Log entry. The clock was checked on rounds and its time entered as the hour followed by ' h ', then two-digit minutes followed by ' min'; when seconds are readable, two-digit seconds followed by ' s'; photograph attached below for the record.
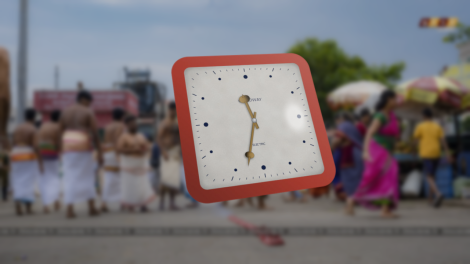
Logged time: 11 h 33 min
